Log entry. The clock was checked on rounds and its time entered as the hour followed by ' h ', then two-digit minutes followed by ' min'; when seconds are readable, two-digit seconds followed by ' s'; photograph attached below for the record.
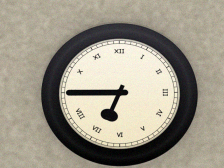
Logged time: 6 h 45 min
